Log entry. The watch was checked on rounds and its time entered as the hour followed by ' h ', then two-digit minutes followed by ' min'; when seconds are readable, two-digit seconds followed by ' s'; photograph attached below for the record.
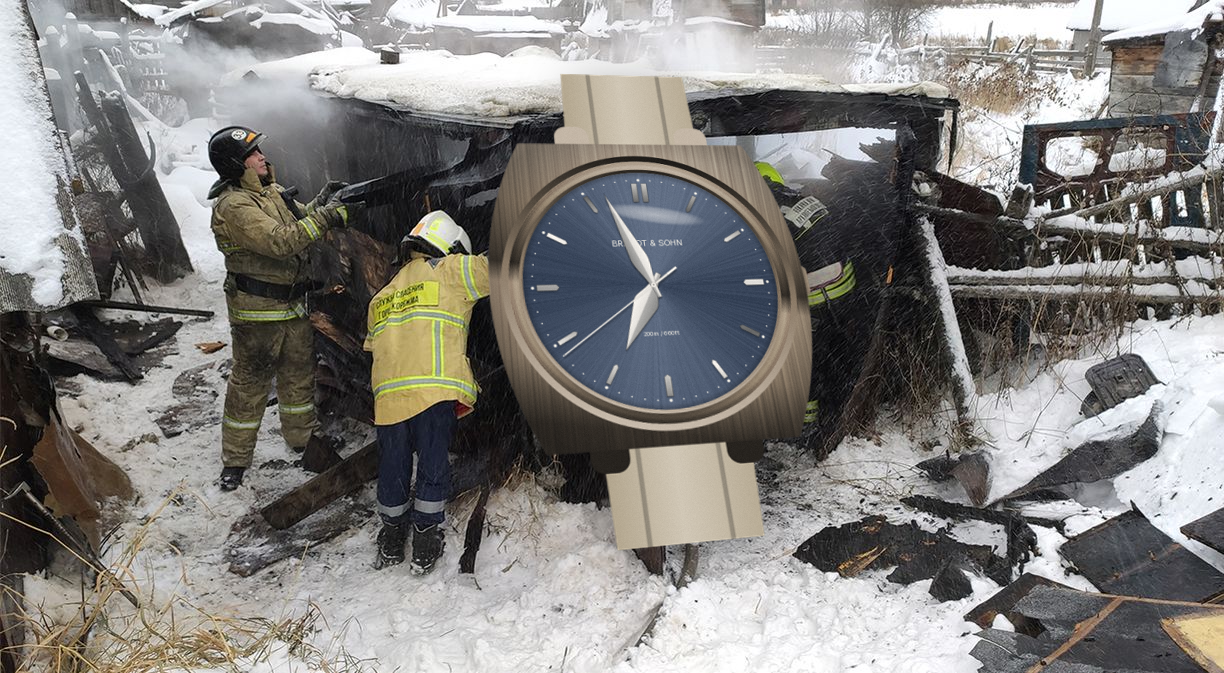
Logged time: 6 h 56 min 39 s
